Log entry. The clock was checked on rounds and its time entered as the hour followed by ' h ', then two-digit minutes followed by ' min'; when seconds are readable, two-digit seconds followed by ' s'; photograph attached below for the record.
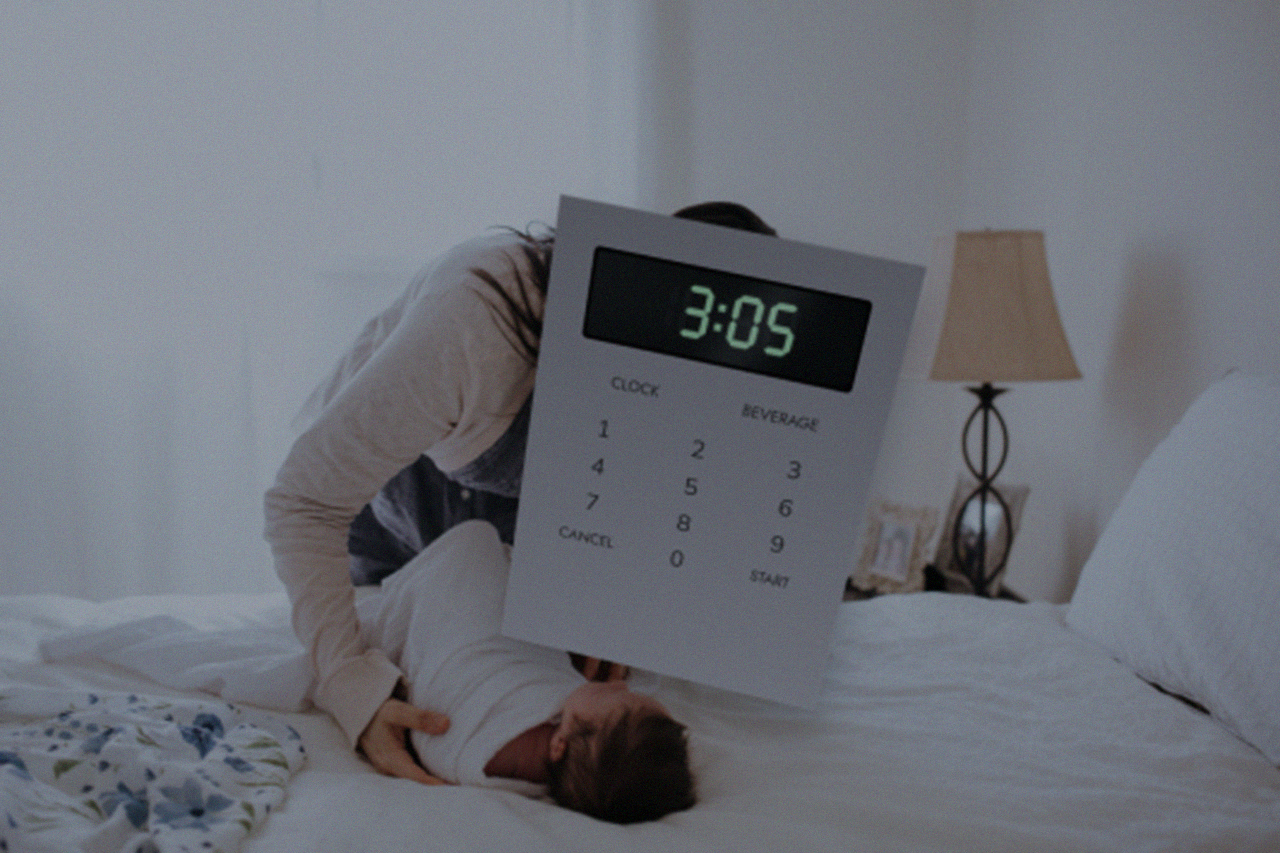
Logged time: 3 h 05 min
